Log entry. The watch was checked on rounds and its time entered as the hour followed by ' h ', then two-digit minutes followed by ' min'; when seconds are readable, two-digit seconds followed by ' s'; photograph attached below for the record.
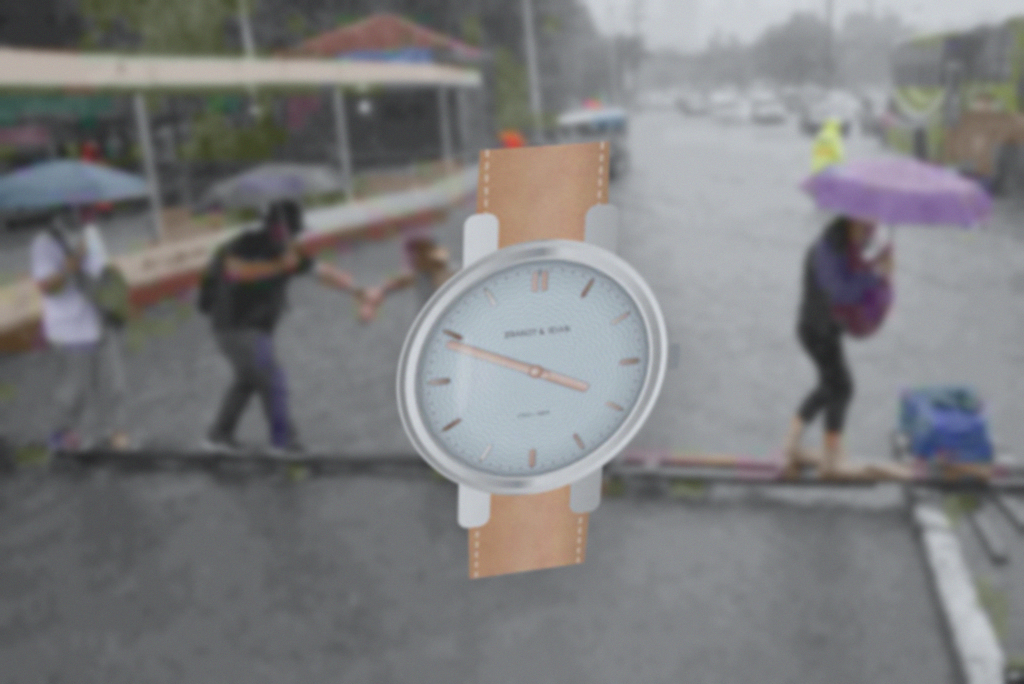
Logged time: 3 h 49 min
